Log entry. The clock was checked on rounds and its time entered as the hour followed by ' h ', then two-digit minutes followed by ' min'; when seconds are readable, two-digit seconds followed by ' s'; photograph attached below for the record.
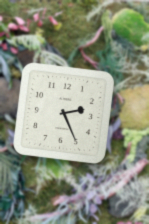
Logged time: 2 h 25 min
